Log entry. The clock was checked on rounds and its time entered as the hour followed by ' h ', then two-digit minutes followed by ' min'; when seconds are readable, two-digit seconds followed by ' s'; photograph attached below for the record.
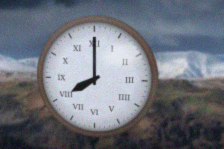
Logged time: 8 h 00 min
